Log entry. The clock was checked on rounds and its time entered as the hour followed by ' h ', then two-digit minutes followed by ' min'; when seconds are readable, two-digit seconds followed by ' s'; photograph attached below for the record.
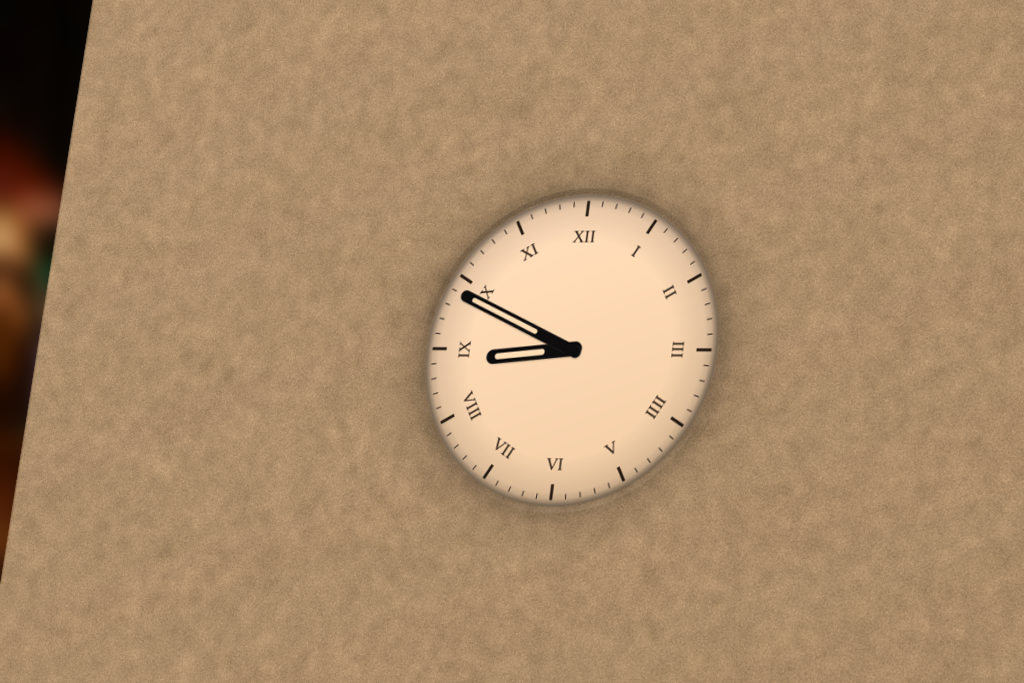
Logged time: 8 h 49 min
